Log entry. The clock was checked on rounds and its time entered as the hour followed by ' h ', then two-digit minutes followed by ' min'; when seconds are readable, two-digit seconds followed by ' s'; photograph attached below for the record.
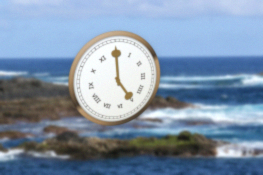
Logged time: 5 h 00 min
